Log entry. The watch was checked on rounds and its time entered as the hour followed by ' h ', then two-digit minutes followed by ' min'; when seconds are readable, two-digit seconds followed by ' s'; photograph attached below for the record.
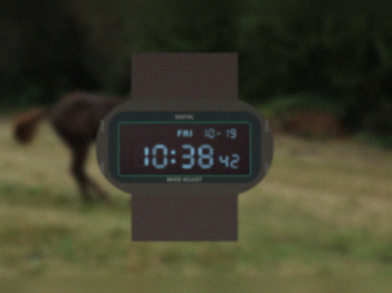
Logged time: 10 h 38 min 42 s
